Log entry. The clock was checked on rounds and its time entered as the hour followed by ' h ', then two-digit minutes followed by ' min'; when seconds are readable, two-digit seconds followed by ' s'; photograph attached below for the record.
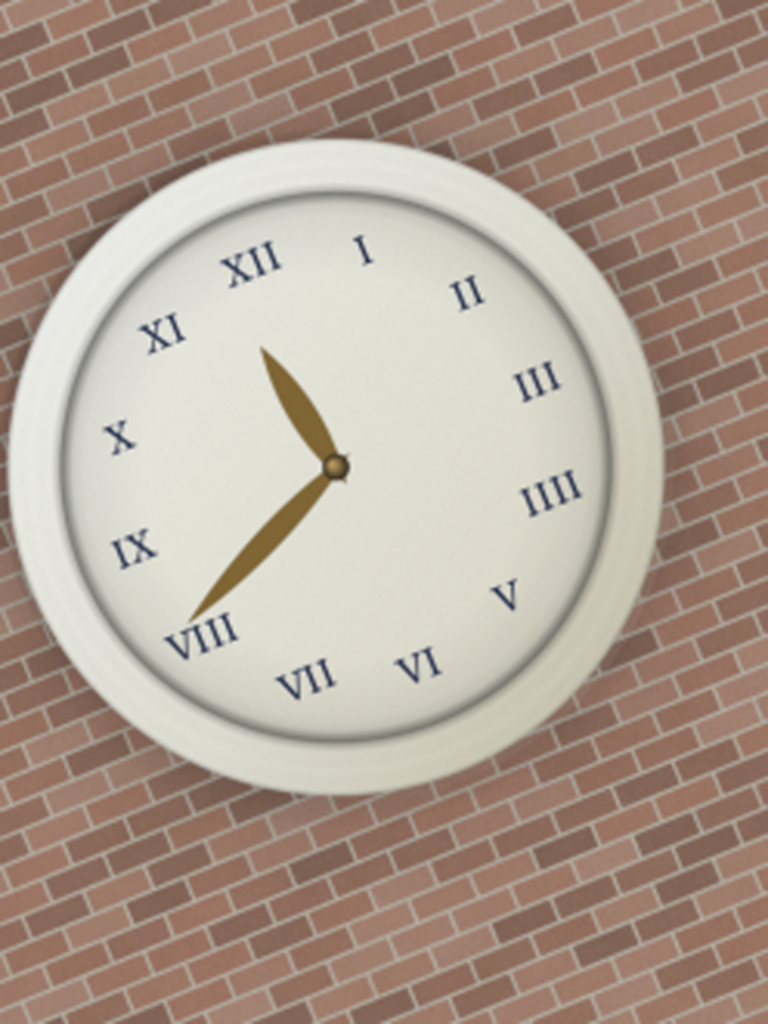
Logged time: 11 h 41 min
